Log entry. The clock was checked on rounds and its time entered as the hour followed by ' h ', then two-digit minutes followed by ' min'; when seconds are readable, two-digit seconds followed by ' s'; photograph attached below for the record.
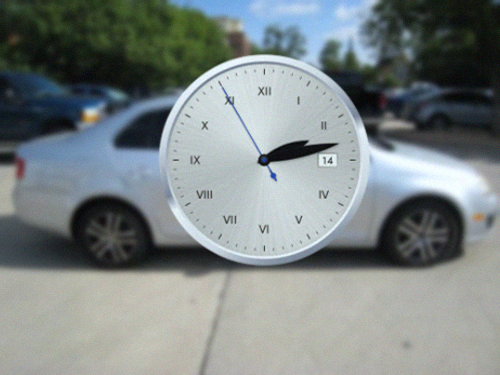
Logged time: 2 h 12 min 55 s
